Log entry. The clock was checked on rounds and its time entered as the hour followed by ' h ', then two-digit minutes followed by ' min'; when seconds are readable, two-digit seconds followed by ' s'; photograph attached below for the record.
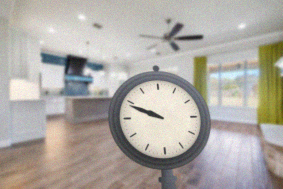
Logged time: 9 h 49 min
